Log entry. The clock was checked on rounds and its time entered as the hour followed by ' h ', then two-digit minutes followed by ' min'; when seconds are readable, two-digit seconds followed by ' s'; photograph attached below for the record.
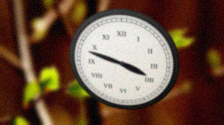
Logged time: 3 h 48 min
